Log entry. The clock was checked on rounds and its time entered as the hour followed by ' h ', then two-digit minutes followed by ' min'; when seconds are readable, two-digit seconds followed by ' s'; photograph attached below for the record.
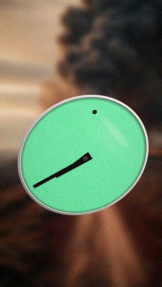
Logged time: 7 h 39 min
